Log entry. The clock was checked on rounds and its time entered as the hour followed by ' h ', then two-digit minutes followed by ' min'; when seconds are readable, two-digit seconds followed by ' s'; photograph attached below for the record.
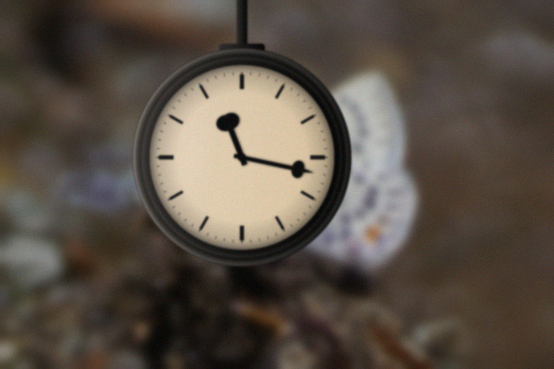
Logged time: 11 h 17 min
